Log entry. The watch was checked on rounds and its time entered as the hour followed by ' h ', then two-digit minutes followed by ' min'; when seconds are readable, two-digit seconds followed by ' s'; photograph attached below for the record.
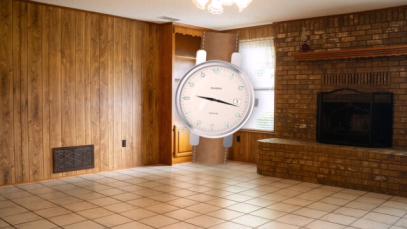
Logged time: 9 h 17 min
